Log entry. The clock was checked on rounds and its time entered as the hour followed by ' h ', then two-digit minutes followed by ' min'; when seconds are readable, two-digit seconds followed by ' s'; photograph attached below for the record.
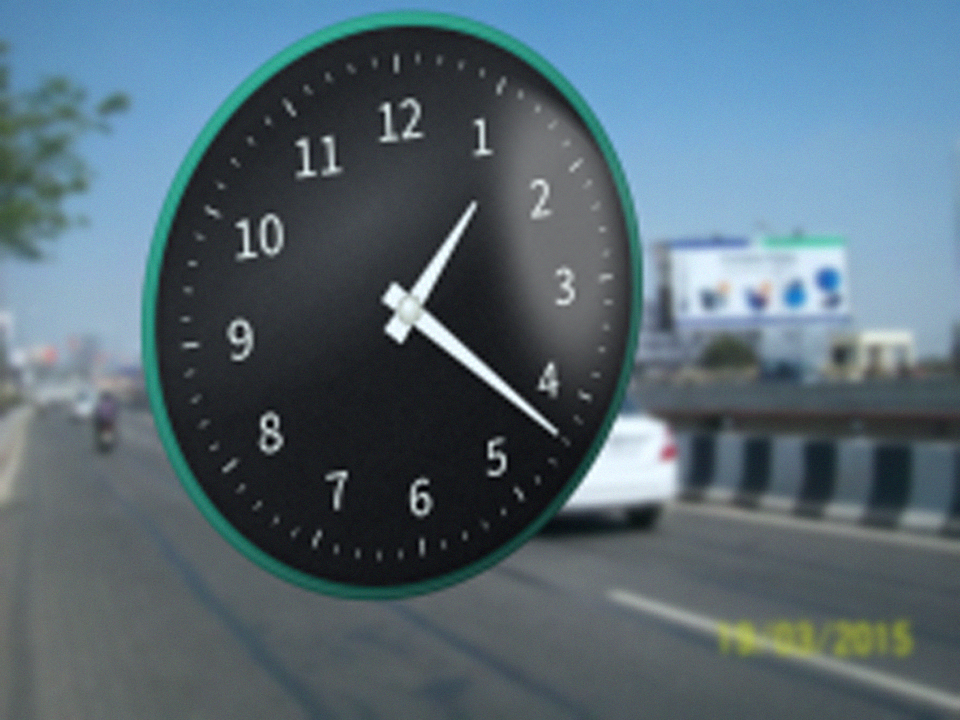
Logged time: 1 h 22 min
